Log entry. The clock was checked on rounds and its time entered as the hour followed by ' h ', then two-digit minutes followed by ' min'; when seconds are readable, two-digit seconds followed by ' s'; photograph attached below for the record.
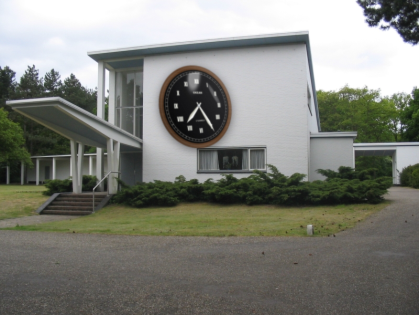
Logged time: 7 h 25 min
